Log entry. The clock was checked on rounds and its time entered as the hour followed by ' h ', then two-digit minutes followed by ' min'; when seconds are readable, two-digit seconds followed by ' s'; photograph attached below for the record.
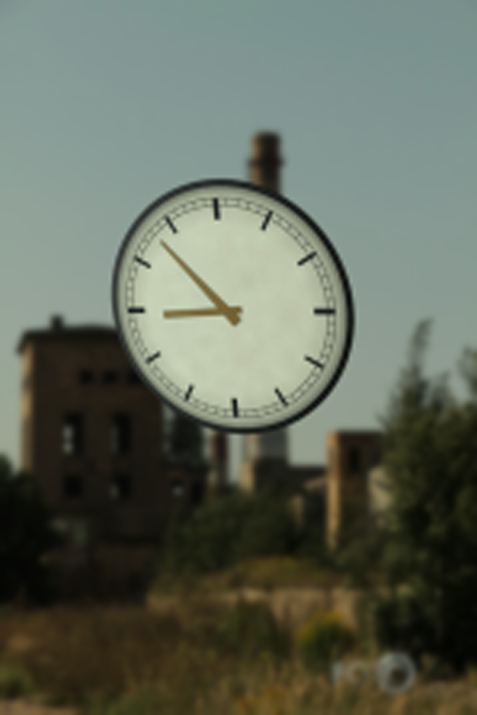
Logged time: 8 h 53 min
